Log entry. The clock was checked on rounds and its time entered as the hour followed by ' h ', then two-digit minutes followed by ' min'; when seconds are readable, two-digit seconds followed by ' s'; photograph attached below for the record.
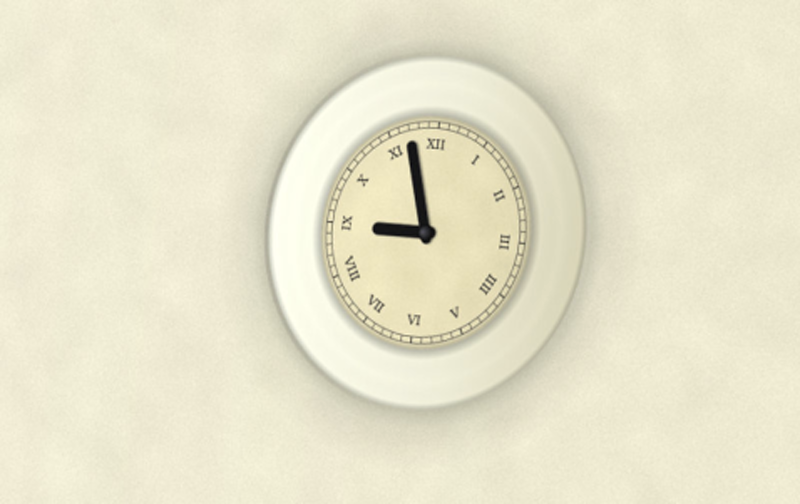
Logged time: 8 h 57 min
